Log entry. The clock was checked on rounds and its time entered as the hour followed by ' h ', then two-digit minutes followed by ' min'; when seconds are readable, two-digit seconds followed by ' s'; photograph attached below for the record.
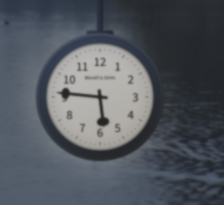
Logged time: 5 h 46 min
